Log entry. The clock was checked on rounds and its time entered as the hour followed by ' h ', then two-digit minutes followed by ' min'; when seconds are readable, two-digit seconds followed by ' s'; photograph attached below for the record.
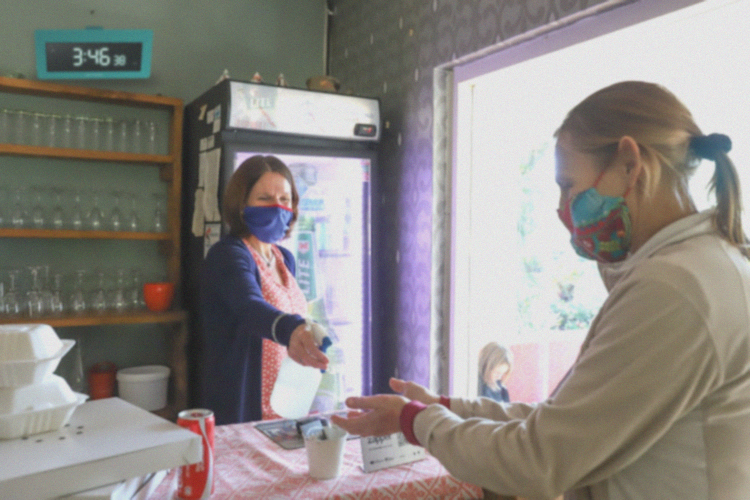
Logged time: 3 h 46 min
